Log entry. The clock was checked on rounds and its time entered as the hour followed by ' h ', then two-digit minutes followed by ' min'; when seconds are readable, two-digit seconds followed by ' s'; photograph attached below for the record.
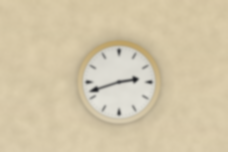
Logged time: 2 h 42 min
